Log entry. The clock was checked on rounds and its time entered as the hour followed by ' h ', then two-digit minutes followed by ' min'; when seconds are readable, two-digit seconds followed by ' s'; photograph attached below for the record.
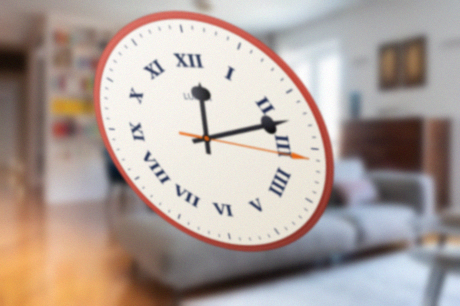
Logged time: 12 h 12 min 16 s
